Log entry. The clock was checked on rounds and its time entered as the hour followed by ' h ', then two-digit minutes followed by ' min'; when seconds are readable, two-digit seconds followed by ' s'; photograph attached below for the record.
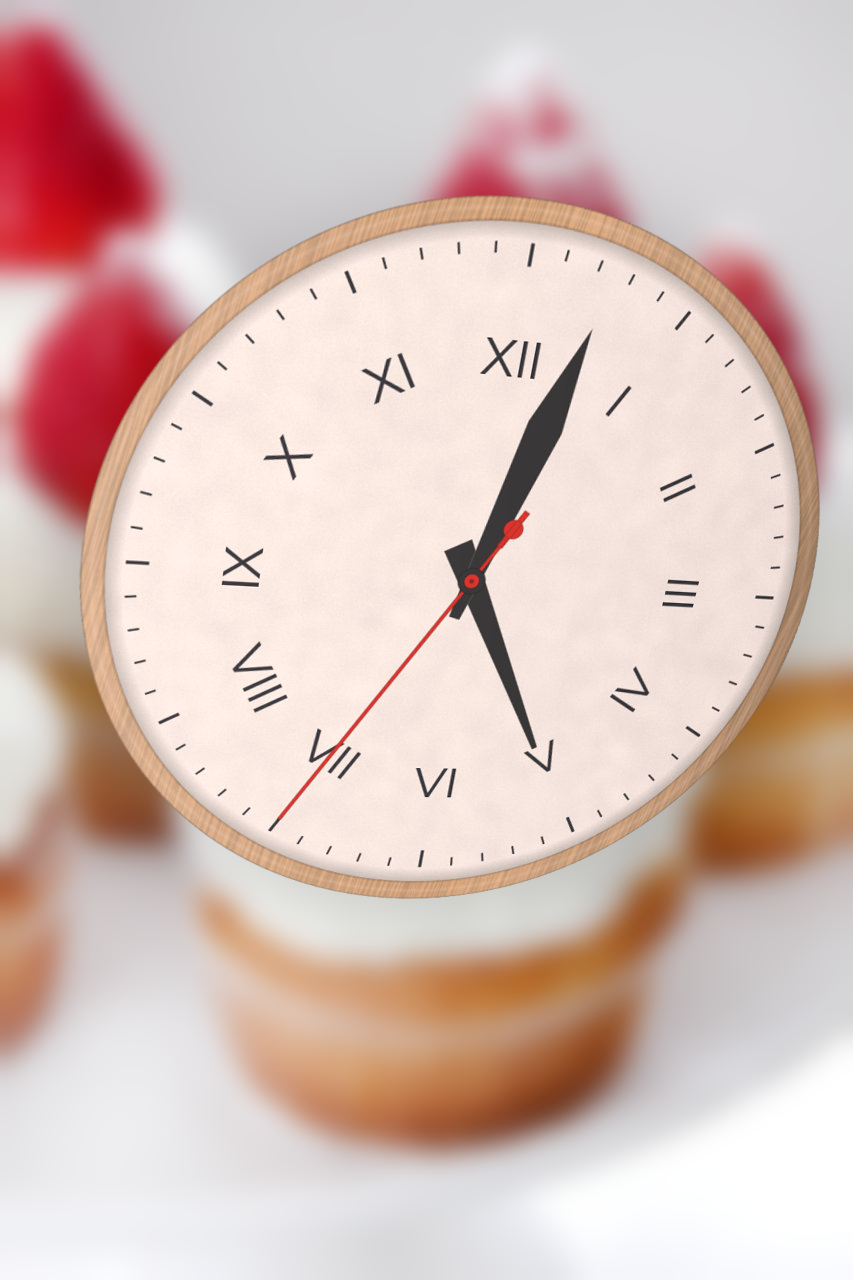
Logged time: 5 h 02 min 35 s
